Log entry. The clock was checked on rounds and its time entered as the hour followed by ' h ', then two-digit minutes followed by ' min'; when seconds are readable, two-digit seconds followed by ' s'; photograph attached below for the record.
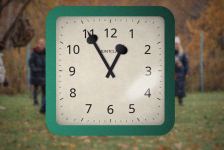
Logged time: 12 h 55 min
